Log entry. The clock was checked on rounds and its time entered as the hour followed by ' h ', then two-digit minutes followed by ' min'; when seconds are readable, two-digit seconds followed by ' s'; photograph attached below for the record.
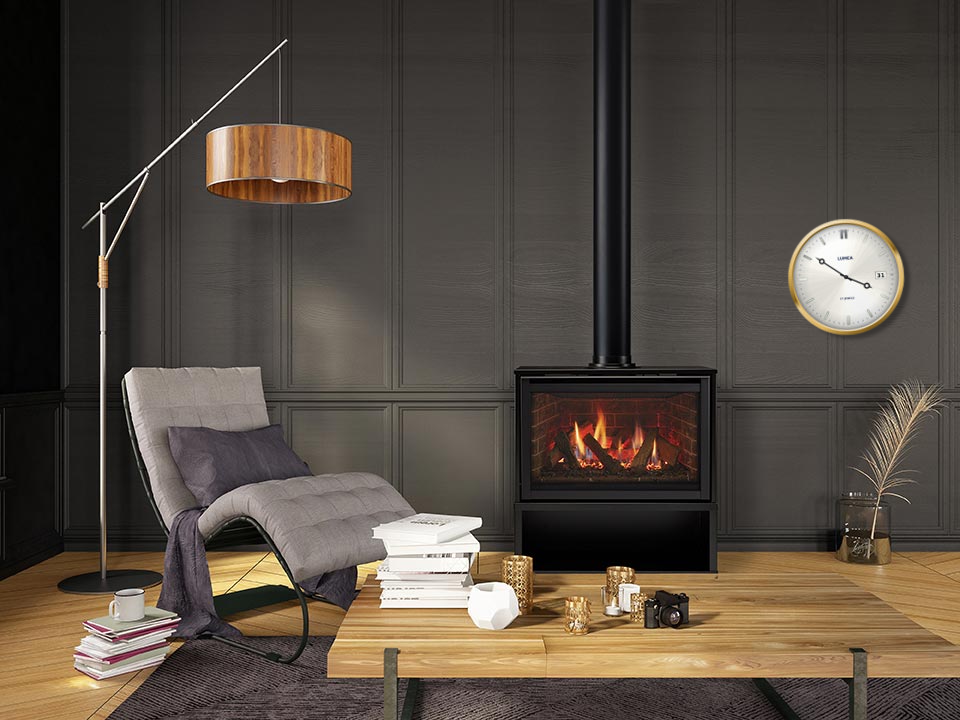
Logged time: 3 h 51 min
